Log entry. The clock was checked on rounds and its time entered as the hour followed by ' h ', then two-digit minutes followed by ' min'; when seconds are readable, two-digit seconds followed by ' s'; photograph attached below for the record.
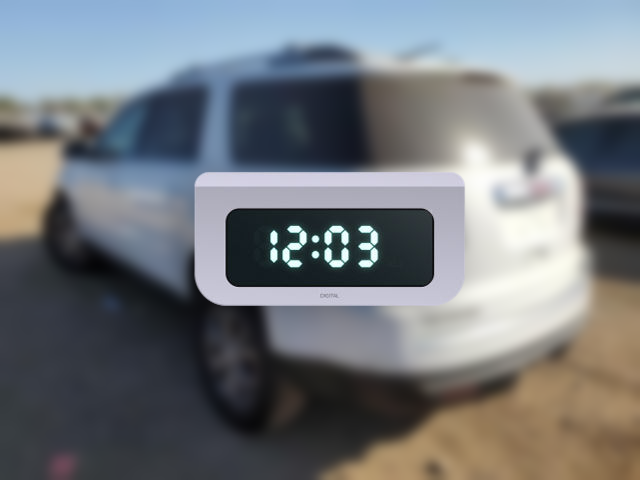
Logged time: 12 h 03 min
